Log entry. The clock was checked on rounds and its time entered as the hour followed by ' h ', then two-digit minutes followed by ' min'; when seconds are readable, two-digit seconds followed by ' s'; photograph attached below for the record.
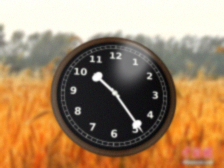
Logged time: 10 h 24 min
